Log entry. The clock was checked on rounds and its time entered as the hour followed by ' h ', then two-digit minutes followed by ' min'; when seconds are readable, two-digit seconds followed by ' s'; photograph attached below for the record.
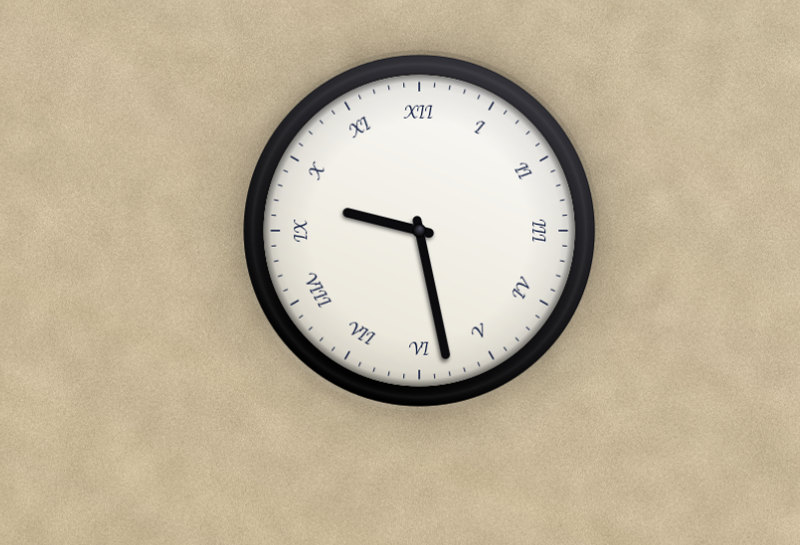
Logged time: 9 h 28 min
